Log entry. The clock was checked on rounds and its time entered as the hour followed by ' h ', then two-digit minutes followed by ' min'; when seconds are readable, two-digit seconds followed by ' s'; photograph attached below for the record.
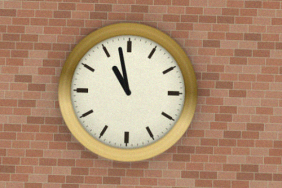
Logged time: 10 h 58 min
